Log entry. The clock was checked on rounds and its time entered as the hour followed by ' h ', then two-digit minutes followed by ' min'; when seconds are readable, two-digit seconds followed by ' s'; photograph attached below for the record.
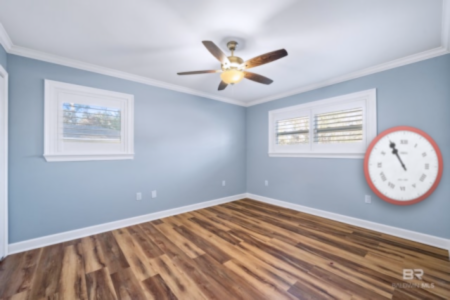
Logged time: 10 h 55 min
